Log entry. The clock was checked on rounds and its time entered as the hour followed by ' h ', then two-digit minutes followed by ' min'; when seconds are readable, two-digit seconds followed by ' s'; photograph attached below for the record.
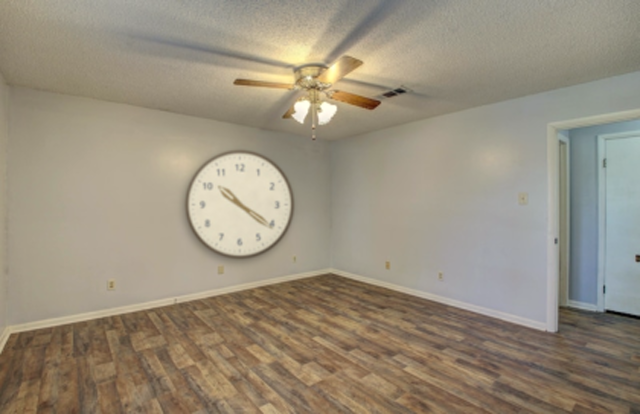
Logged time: 10 h 21 min
